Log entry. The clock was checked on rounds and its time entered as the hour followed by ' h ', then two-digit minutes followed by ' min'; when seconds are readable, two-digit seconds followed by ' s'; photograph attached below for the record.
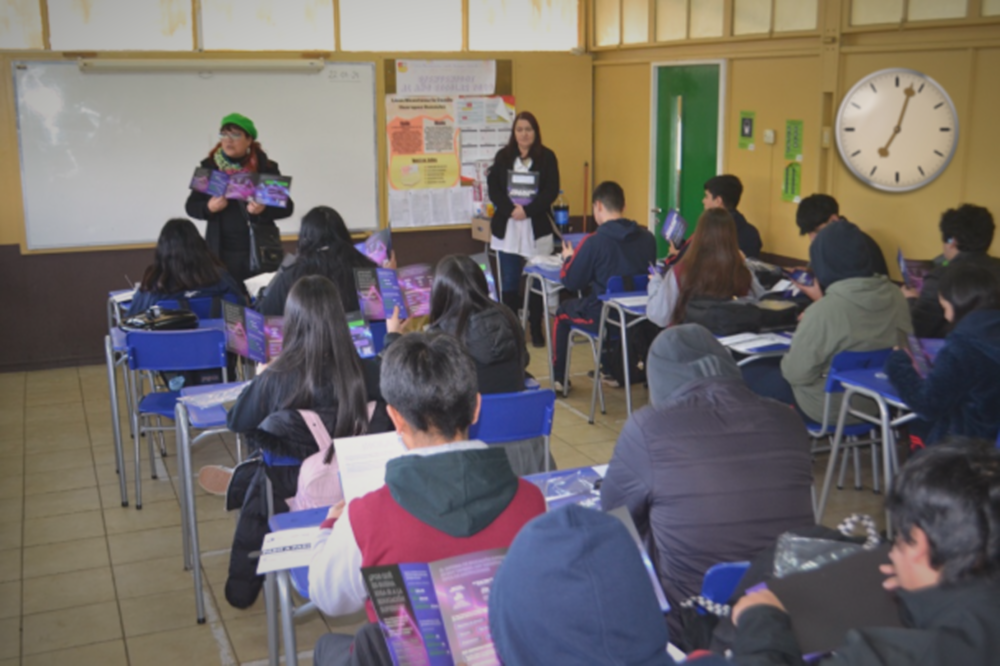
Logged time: 7 h 03 min
